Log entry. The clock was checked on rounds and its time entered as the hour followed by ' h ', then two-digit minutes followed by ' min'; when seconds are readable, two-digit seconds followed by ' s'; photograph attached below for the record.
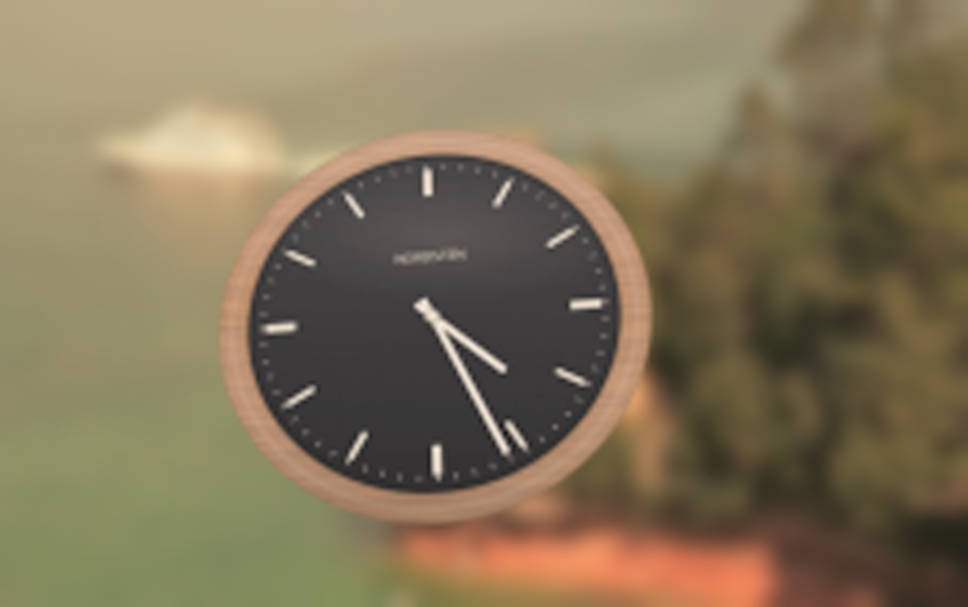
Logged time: 4 h 26 min
